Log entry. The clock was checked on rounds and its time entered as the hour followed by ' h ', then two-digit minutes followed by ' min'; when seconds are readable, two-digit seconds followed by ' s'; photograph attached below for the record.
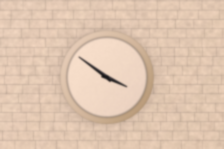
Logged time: 3 h 51 min
